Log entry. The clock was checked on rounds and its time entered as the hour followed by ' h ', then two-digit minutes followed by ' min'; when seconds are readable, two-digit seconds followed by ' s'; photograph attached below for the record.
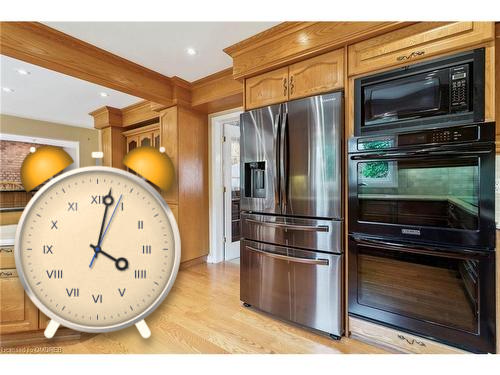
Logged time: 4 h 02 min 04 s
